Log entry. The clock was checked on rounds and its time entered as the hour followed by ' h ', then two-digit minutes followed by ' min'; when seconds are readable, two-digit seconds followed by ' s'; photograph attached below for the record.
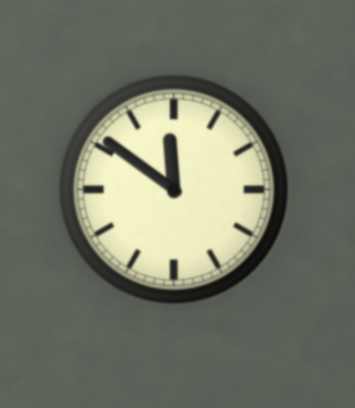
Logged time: 11 h 51 min
